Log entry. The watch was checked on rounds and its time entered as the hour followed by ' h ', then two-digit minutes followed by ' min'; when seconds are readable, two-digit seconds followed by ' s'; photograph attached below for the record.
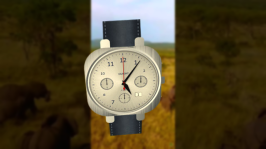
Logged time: 5 h 06 min
